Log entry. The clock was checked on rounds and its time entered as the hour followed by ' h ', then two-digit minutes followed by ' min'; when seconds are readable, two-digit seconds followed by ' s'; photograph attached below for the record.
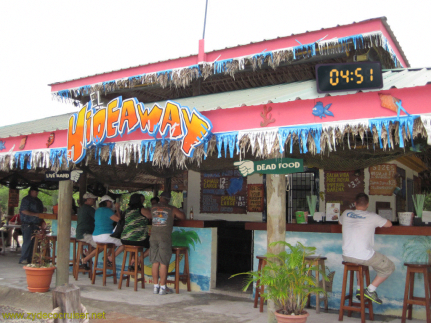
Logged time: 4 h 51 min
